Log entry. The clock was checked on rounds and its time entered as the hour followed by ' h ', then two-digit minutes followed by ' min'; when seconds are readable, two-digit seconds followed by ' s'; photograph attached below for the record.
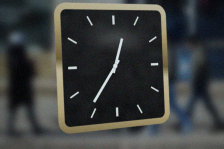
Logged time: 12 h 36 min
